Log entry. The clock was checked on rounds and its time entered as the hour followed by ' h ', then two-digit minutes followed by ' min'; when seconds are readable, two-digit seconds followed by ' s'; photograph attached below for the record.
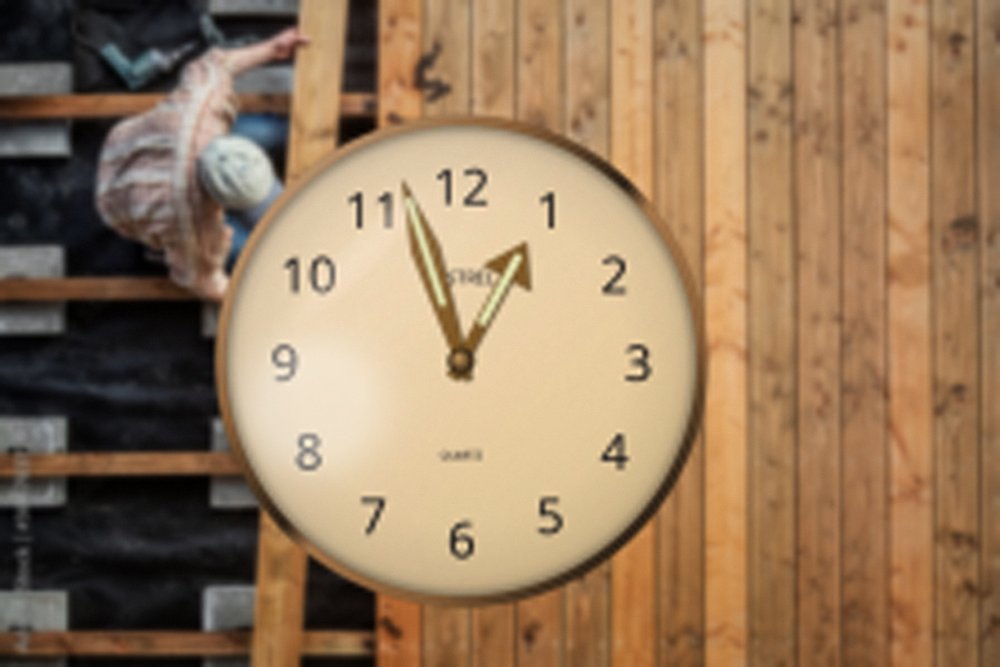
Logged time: 12 h 57 min
